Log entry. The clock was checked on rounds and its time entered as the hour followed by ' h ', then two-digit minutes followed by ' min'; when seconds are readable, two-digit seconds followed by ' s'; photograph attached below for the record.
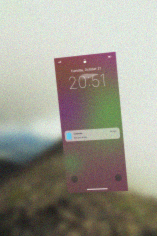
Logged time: 20 h 51 min
